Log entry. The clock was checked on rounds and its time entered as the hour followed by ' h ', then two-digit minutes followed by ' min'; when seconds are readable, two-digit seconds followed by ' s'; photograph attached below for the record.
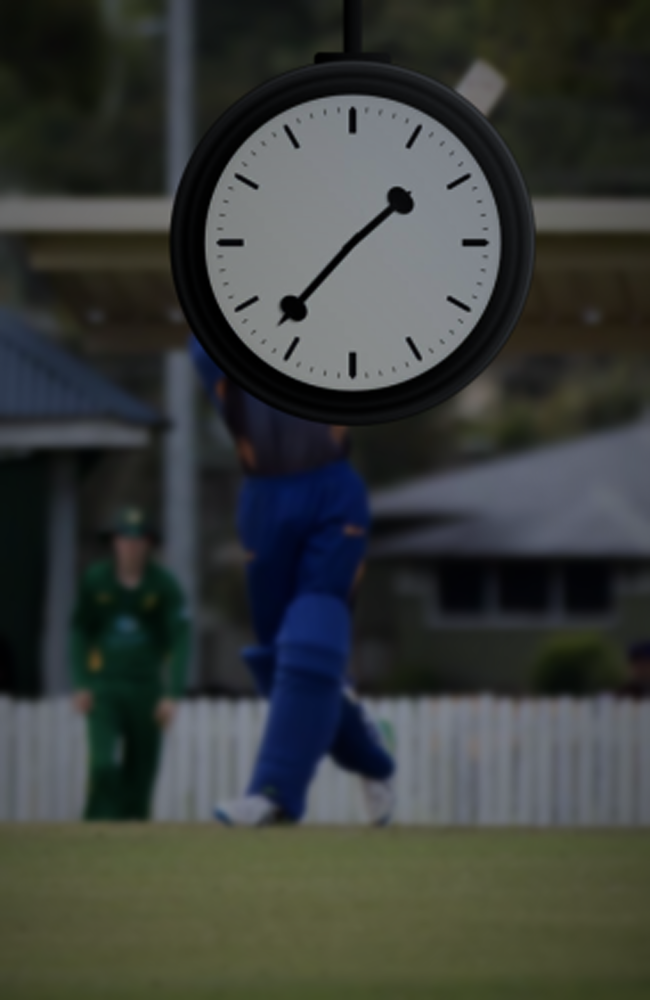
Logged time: 1 h 37 min
